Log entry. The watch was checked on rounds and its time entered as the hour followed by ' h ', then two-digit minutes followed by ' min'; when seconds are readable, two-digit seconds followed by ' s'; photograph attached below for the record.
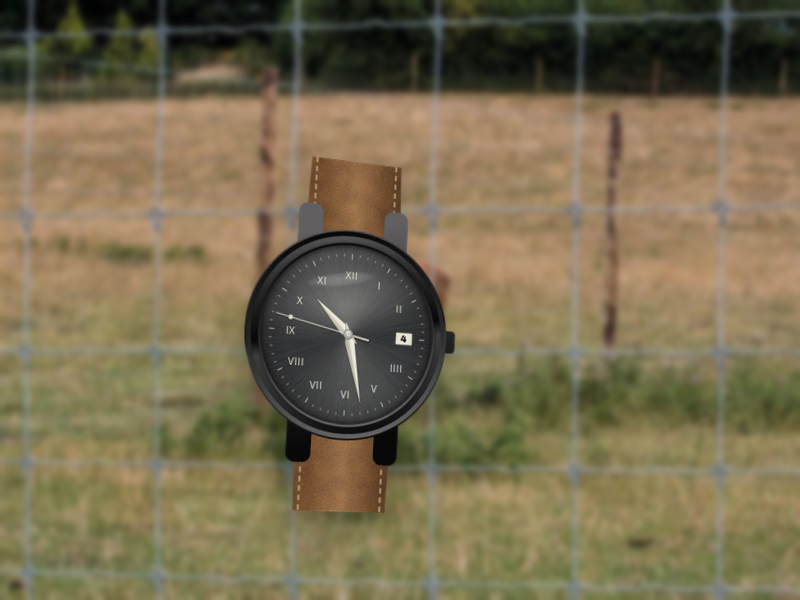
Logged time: 10 h 27 min 47 s
